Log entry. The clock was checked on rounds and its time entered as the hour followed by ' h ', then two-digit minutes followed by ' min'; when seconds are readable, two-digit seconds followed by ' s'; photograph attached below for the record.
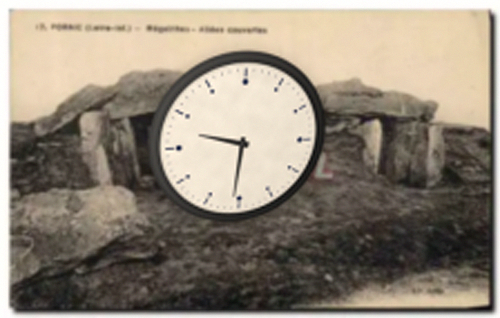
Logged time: 9 h 31 min
